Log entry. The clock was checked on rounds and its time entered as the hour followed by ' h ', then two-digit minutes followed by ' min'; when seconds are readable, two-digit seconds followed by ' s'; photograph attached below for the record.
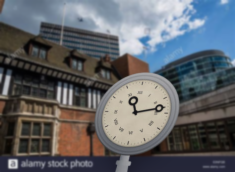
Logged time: 11 h 13 min
